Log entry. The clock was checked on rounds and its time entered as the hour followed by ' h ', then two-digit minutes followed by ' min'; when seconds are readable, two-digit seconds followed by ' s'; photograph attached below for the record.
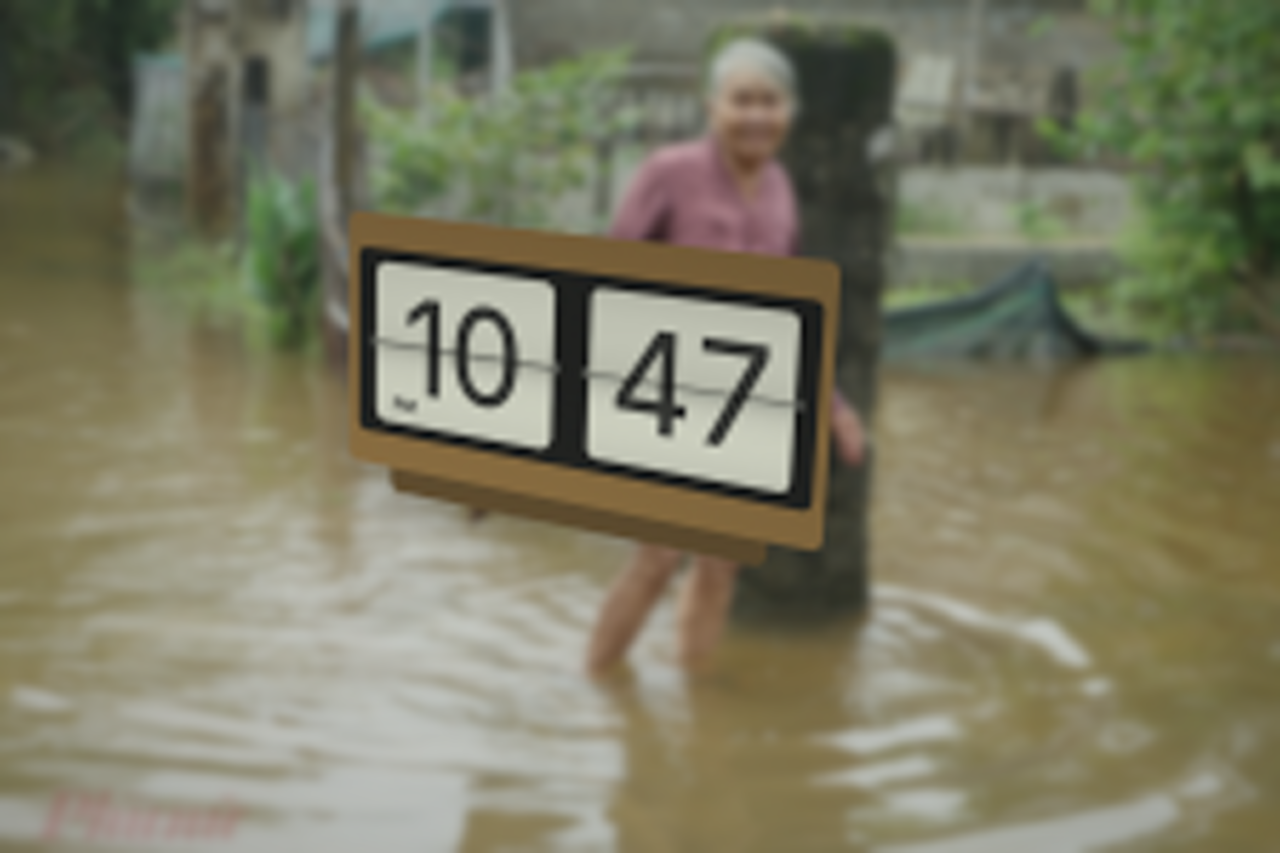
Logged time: 10 h 47 min
